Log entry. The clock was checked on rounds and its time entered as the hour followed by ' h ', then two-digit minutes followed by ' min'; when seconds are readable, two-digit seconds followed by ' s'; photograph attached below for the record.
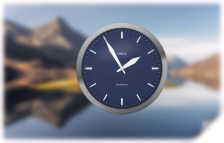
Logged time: 1 h 55 min
